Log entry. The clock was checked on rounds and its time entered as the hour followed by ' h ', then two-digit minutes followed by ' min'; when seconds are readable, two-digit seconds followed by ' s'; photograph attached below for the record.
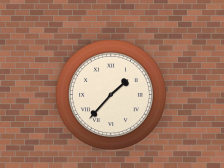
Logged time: 1 h 37 min
